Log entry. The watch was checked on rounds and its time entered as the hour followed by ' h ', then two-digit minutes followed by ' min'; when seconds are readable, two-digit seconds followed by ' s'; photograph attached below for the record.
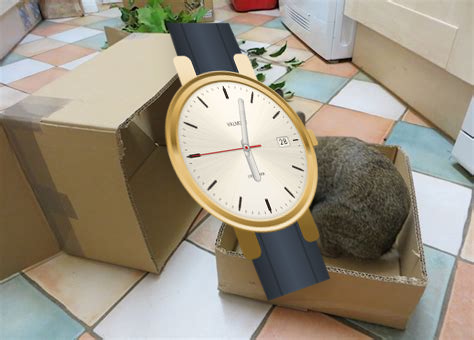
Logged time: 6 h 02 min 45 s
